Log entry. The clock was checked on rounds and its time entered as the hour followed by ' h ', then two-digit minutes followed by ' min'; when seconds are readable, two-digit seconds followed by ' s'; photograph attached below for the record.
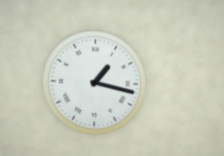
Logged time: 1 h 17 min
